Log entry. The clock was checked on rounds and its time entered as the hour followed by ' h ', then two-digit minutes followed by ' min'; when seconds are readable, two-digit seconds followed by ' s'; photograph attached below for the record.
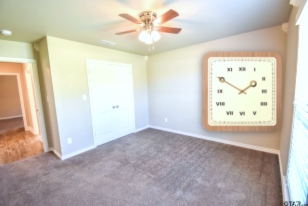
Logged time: 1 h 50 min
